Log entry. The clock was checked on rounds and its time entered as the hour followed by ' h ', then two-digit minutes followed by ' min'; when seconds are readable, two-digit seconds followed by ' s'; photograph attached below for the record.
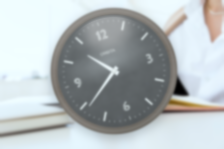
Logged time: 10 h 39 min
